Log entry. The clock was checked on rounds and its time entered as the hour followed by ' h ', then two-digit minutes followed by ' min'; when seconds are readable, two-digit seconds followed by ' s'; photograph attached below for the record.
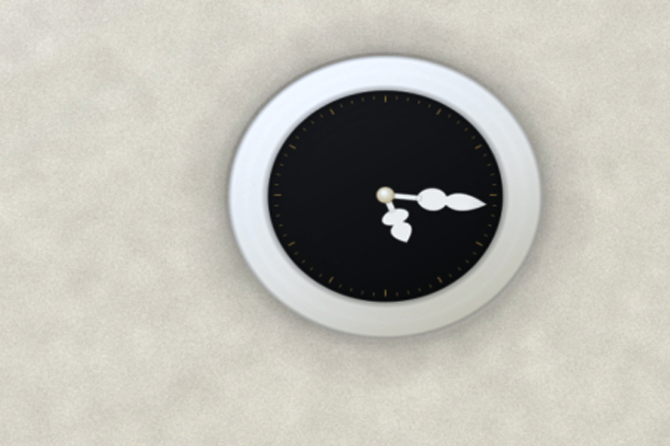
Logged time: 5 h 16 min
